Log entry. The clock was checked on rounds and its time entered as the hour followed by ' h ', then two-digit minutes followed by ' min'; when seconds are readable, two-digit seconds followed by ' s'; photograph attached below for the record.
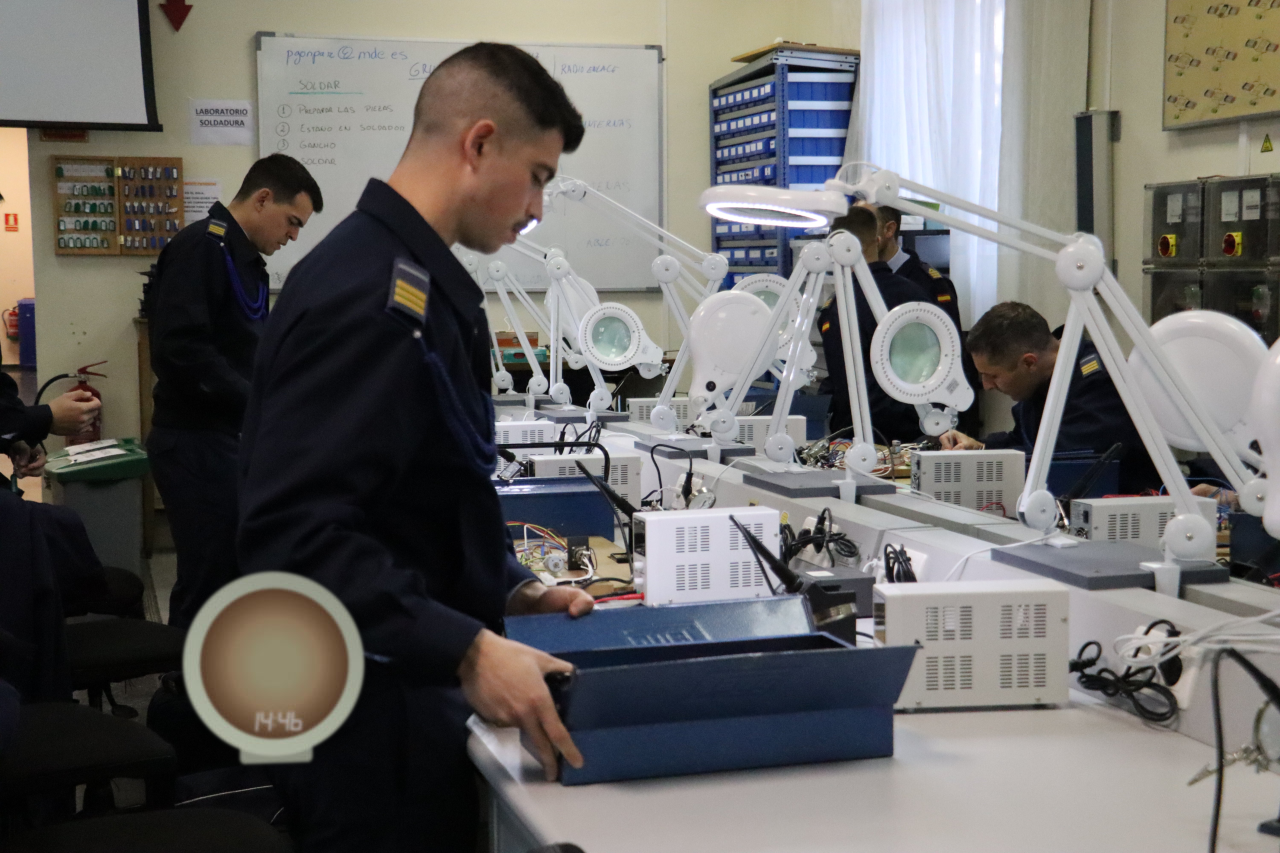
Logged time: 14 h 46 min
